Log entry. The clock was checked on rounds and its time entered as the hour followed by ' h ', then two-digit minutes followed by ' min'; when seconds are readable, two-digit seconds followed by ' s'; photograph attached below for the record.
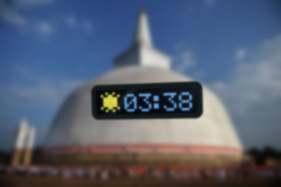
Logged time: 3 h 38 min
